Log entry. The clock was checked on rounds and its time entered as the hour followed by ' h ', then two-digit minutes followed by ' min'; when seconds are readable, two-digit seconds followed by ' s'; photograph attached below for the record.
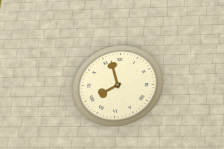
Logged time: 7 h 57 min
